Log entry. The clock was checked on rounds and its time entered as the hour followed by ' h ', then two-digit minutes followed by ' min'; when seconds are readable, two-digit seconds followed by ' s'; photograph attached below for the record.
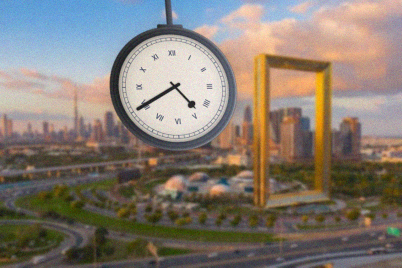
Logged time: 4 h 40 min
